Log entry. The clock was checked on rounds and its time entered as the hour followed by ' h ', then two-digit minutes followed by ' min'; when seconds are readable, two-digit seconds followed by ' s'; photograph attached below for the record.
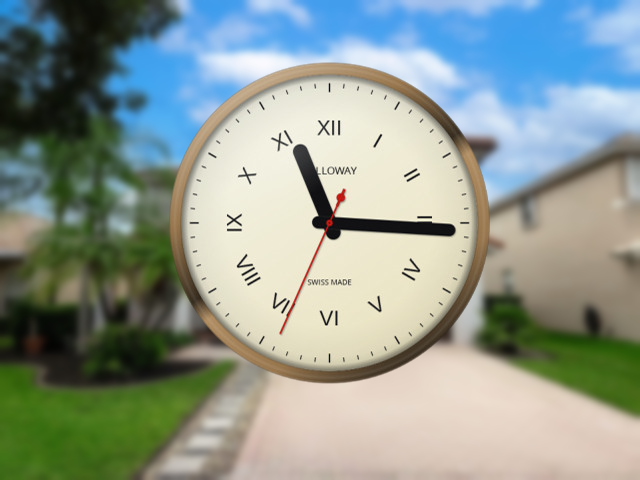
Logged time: 11 h 15 min 34 s
